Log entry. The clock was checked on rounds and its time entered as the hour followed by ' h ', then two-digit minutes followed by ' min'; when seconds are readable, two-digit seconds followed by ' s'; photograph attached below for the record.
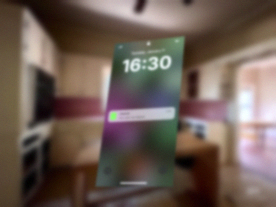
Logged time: 16 h 30 min
